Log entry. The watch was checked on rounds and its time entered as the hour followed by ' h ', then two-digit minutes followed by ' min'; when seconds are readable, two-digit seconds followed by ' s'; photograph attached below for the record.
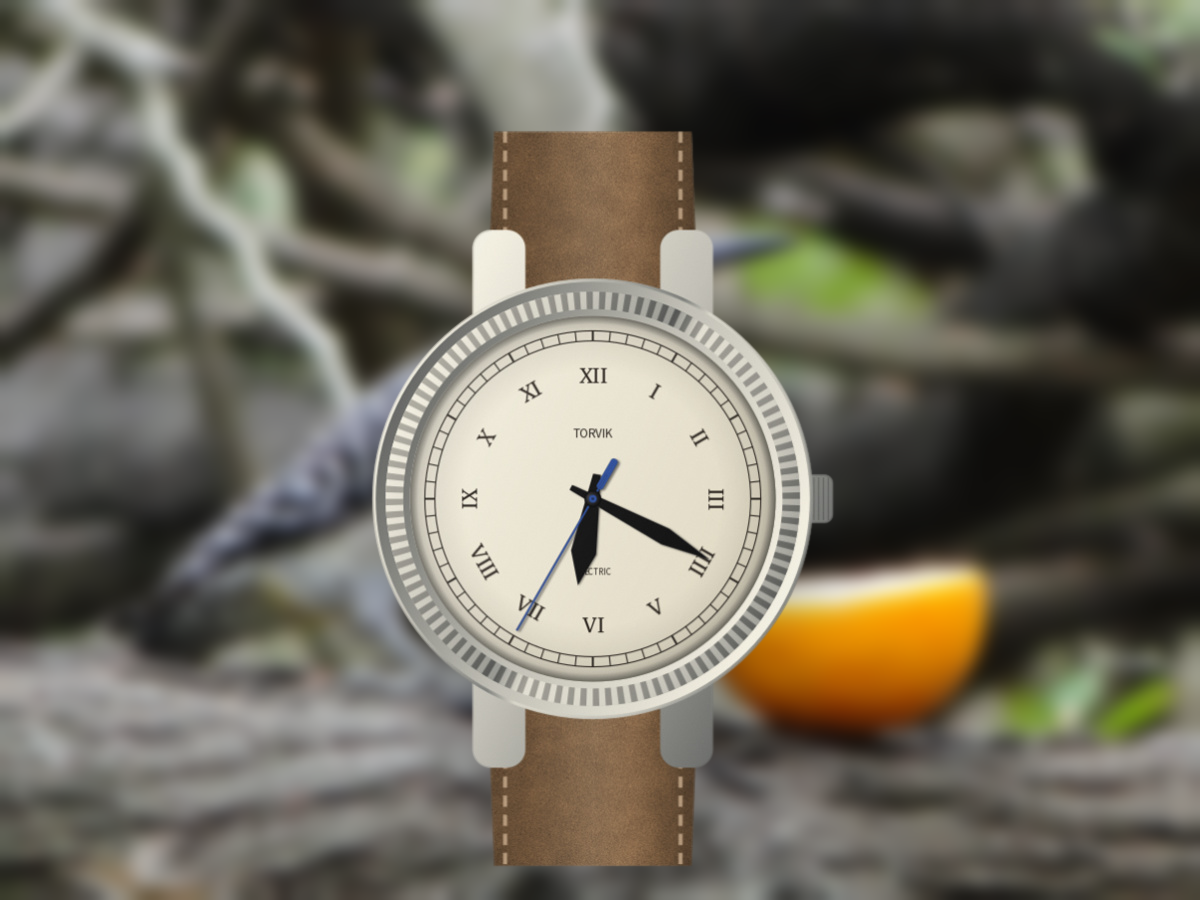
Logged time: 6 h 19 min 35 s
